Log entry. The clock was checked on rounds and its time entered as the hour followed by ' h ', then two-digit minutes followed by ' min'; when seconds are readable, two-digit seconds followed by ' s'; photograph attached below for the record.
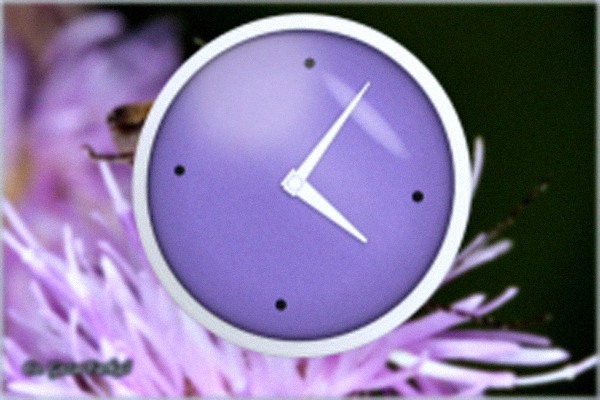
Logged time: 4 h 05 min
